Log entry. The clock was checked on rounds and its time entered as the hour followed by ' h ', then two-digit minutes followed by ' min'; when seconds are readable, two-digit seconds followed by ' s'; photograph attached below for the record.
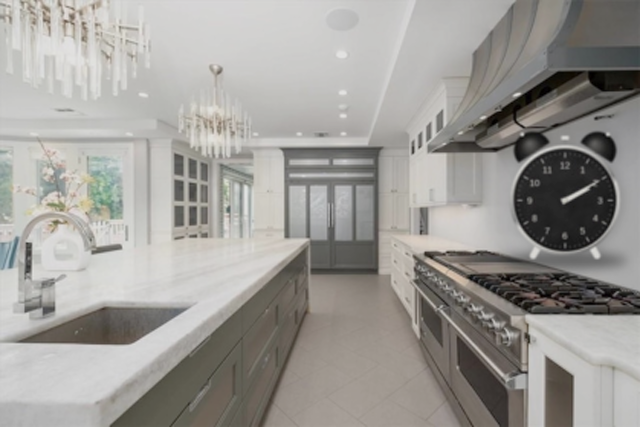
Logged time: 2 h 10 min
